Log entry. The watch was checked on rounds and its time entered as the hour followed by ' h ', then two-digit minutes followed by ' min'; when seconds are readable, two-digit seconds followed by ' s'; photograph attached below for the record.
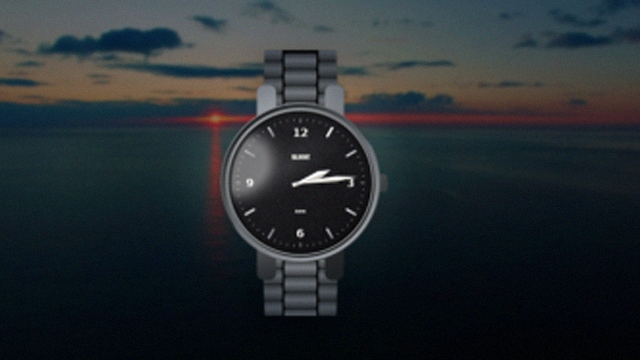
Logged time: 2 h 14 min
